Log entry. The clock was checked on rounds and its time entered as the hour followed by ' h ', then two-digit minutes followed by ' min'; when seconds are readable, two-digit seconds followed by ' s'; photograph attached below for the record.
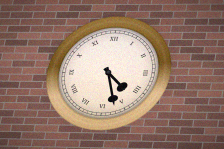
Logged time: 4 h 27 min
